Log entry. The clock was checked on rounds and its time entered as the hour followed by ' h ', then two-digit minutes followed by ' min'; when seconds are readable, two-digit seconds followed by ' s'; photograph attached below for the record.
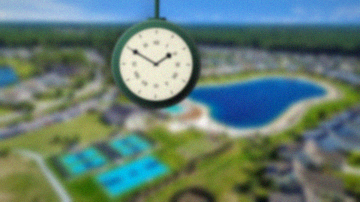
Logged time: 1 h 50 min
